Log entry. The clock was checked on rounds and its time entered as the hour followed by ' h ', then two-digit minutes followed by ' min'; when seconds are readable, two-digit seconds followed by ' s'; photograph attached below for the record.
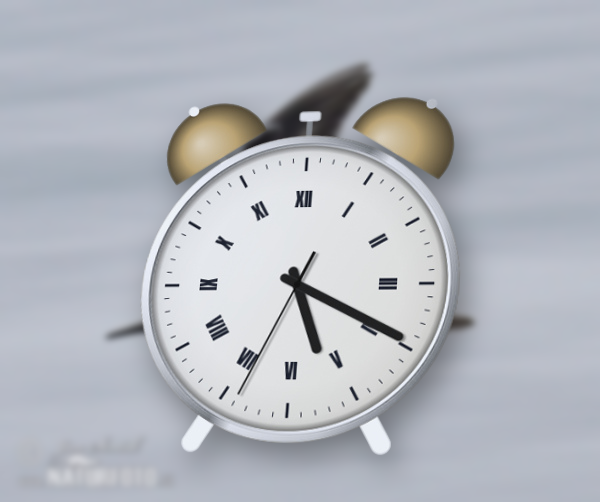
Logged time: 5 h 19 min 34 s
